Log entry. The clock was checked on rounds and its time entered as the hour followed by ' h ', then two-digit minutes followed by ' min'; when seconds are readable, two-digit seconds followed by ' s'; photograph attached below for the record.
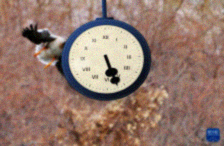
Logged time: 5 h 27 min
